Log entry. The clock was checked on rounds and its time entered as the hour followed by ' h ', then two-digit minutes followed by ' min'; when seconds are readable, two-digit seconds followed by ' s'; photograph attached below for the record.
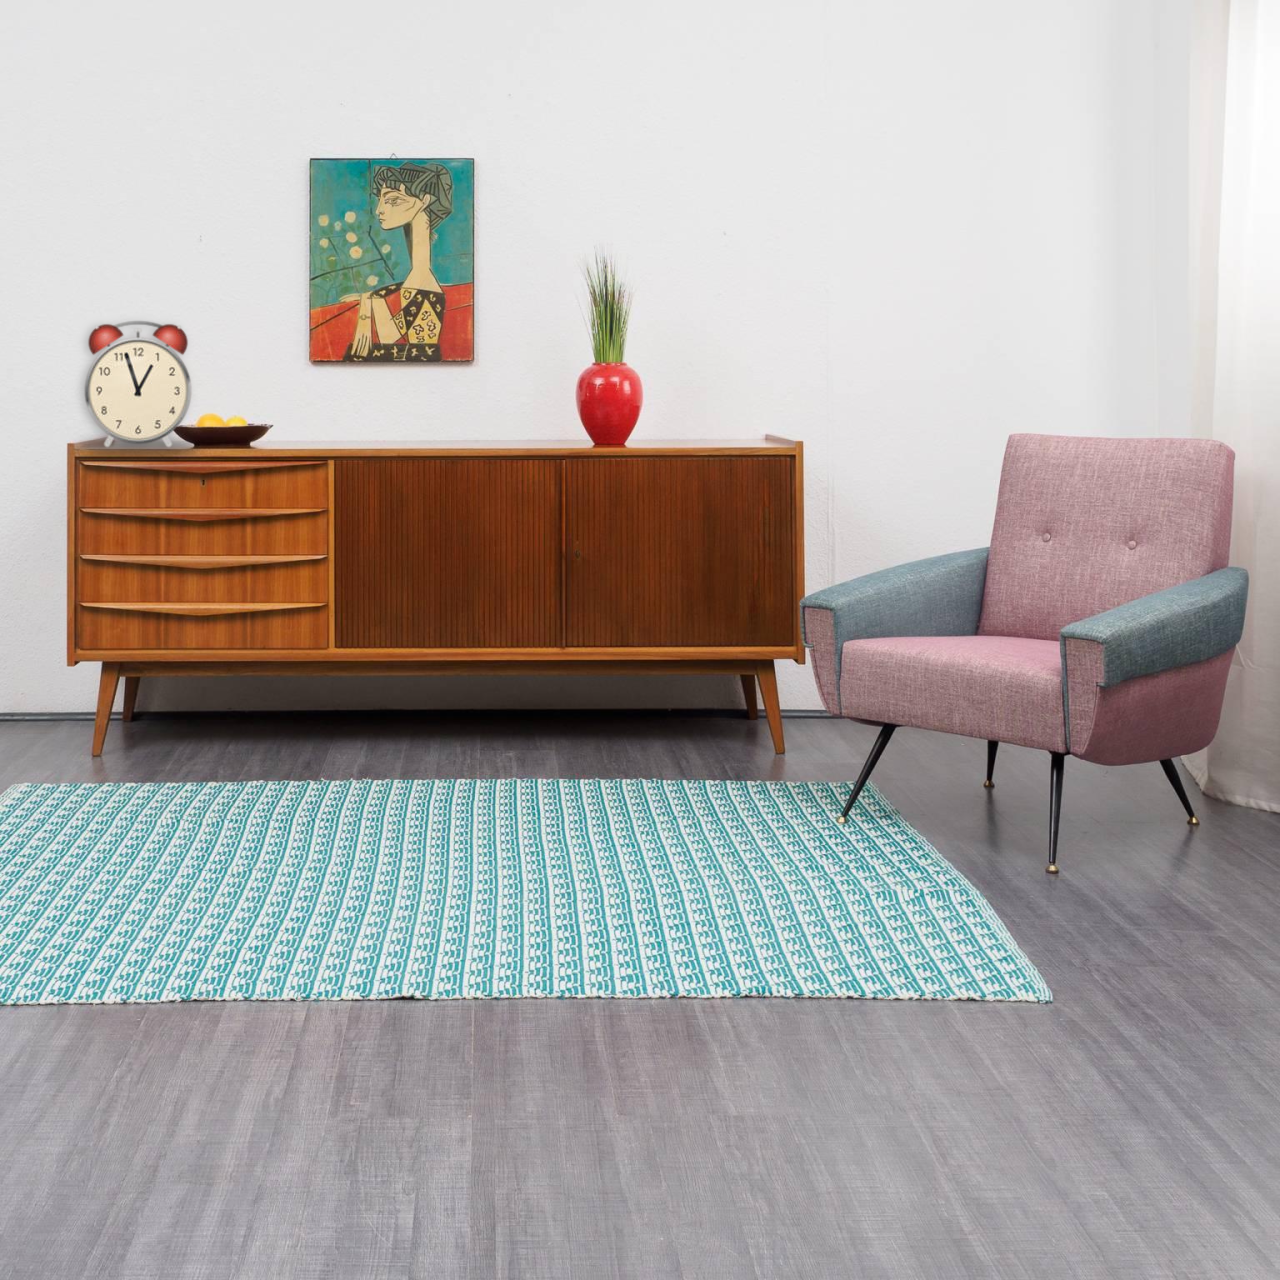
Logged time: 12 h 57 min
